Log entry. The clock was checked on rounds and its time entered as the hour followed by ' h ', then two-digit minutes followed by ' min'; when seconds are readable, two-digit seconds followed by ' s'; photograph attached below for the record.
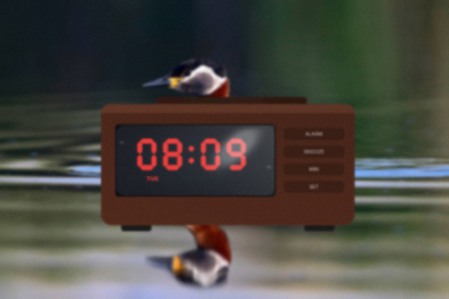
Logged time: 8 h 09 min
